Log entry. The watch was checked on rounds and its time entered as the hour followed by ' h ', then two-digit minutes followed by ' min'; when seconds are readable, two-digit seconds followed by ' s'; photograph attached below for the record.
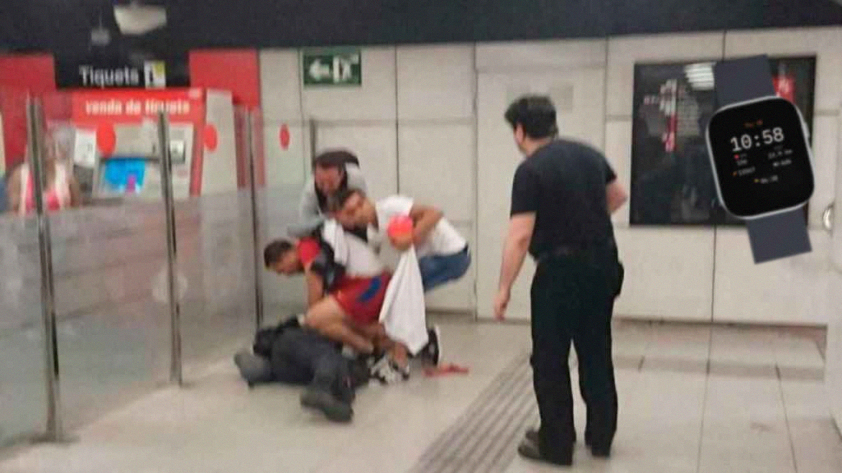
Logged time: 10 h 58 min
